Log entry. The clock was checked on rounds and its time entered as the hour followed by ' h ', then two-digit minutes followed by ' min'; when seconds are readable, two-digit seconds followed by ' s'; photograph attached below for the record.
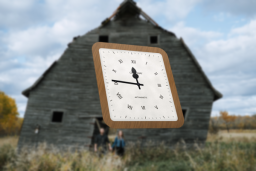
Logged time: 11 h 46 min
